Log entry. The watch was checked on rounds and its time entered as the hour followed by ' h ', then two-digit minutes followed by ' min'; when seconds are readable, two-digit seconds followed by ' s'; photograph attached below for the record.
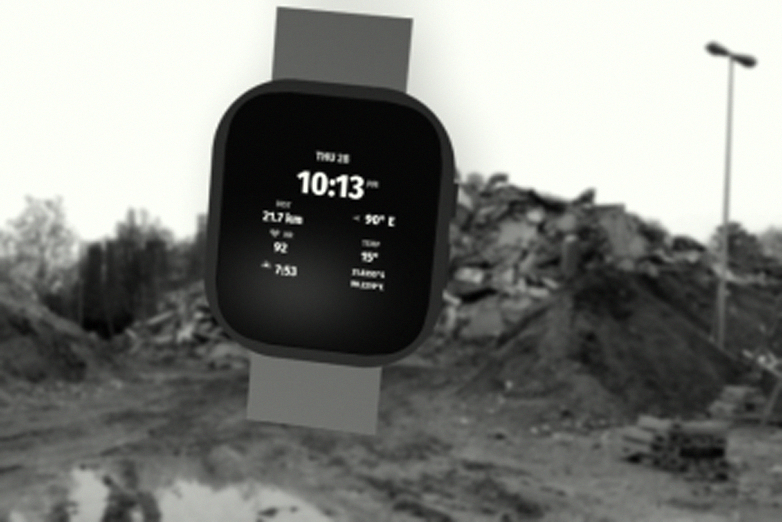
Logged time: 10 h 13 min
